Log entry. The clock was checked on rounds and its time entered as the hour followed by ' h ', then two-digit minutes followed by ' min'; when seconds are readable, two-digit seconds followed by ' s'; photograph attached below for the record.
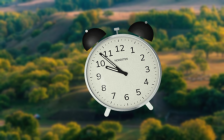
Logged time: 9 h 53 min
